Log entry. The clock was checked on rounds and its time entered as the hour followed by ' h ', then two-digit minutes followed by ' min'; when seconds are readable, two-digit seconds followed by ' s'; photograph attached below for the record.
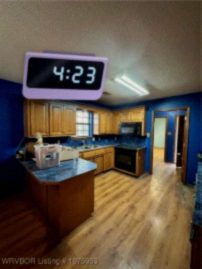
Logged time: 4 h 23 min
